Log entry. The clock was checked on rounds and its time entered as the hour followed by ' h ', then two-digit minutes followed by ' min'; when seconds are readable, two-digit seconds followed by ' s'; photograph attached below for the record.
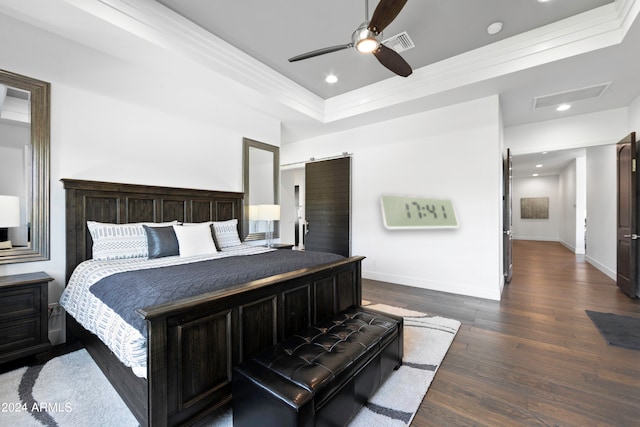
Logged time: 17 h 41 min
